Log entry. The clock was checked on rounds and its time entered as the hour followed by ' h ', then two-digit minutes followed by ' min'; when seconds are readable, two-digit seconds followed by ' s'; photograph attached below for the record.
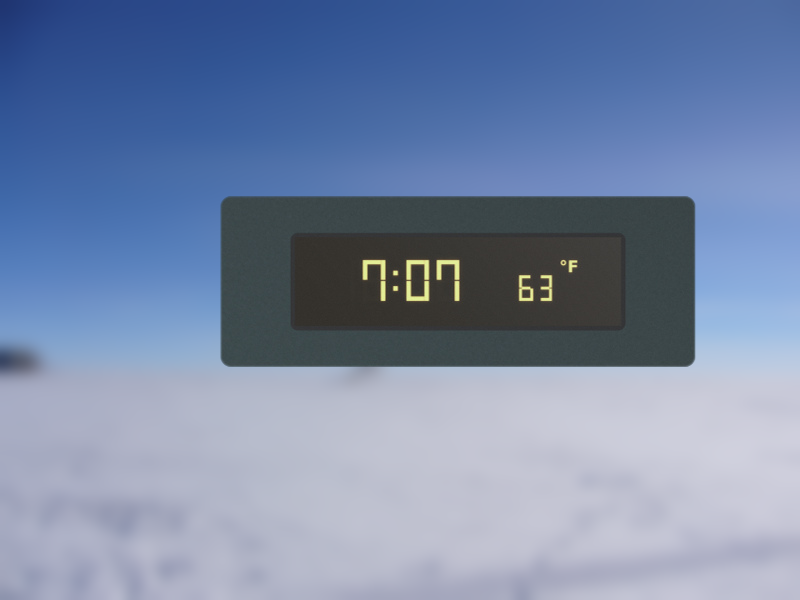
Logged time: 7 h 07 min
